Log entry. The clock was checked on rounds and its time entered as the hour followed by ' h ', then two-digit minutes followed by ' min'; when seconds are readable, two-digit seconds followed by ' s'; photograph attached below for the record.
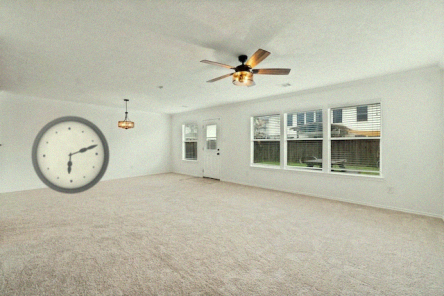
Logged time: 6 h 12 min
